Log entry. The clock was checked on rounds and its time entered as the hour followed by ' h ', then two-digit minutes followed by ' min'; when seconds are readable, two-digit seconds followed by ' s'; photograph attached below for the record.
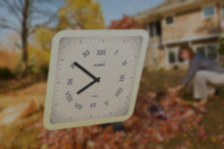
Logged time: 7 h 51 min
